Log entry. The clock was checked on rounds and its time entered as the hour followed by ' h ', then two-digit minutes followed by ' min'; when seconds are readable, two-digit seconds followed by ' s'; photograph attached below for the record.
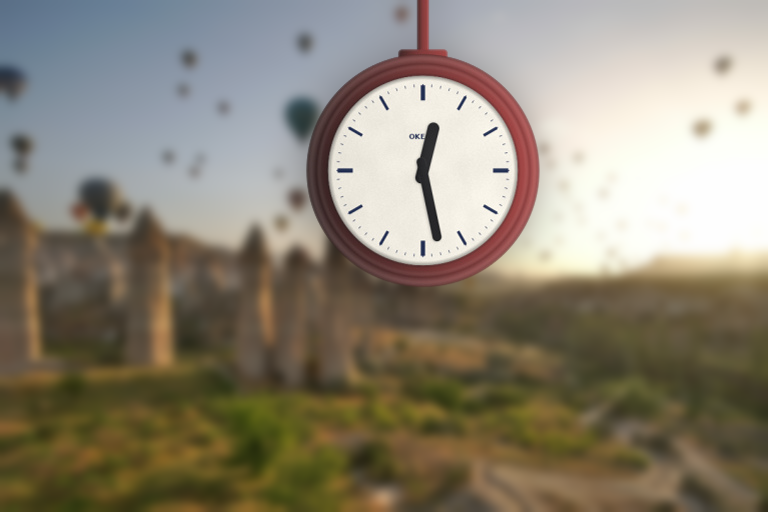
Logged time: 12 h 28 min
